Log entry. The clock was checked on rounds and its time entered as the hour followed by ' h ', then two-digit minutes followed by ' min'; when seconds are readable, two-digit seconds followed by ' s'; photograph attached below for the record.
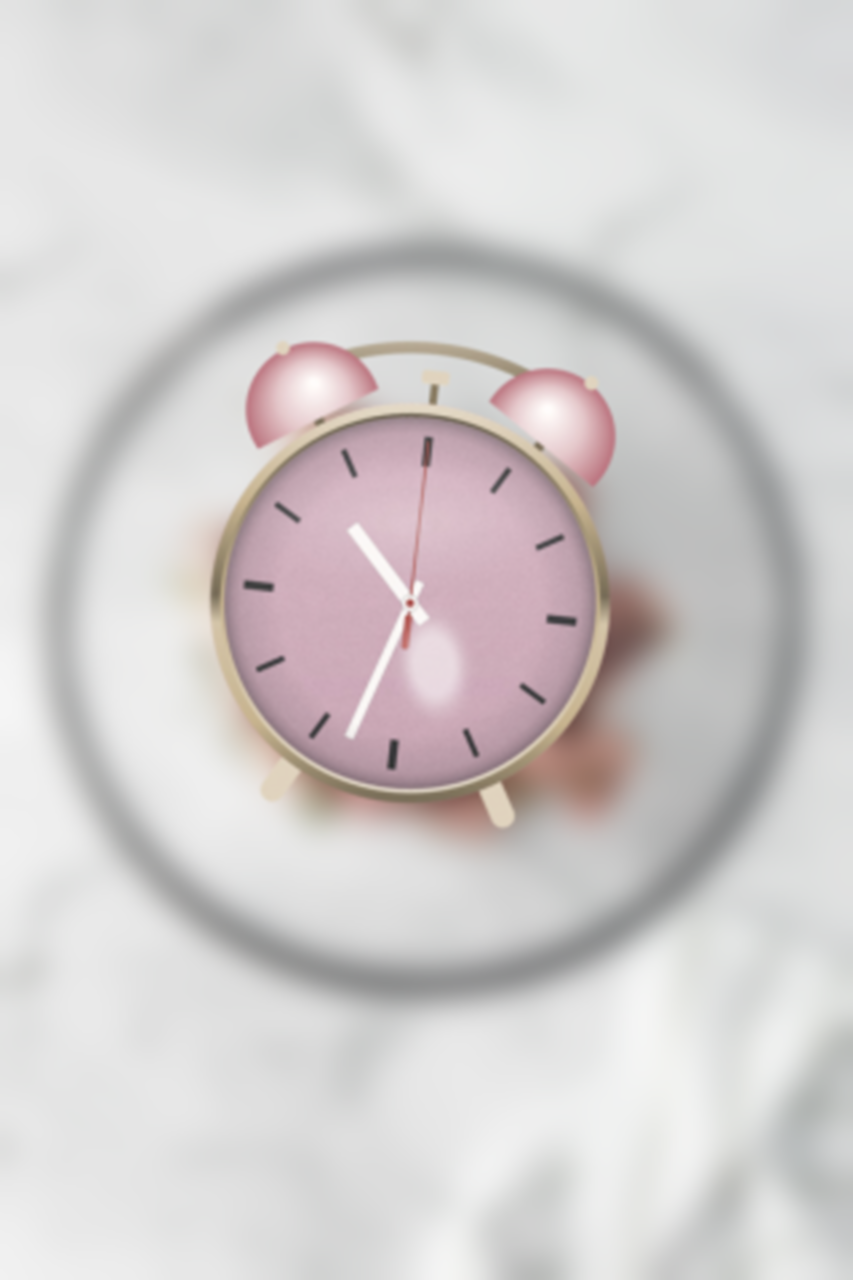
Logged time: 10 h 33 min 00 s
